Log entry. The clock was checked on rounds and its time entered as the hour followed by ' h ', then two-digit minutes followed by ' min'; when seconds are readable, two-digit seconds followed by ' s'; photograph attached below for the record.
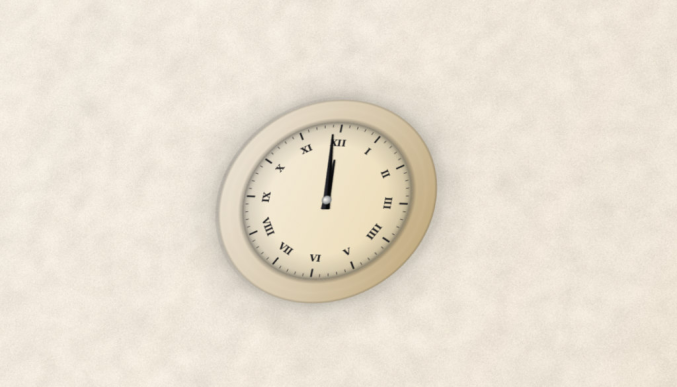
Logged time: 11 h 59 min
